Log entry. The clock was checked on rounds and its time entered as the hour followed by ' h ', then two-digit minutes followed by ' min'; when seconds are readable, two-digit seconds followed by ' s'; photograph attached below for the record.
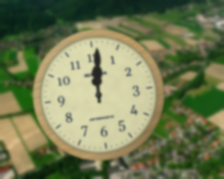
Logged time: 12 h 01 min
